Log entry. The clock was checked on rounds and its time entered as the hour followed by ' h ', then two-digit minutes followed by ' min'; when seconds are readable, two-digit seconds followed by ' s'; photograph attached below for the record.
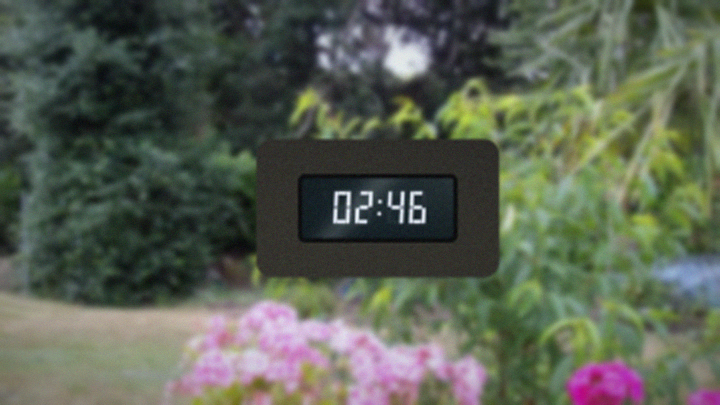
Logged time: 2 h 46 min
